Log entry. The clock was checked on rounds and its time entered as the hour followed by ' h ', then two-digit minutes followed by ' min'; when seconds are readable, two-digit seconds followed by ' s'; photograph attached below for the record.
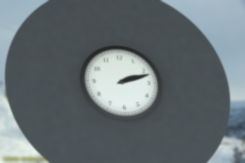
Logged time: 2 h 12 min
